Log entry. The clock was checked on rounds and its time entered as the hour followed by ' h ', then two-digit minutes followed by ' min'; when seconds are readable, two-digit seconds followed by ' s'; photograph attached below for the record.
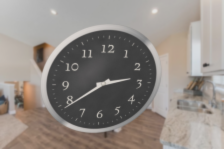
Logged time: 2 h 39 min
